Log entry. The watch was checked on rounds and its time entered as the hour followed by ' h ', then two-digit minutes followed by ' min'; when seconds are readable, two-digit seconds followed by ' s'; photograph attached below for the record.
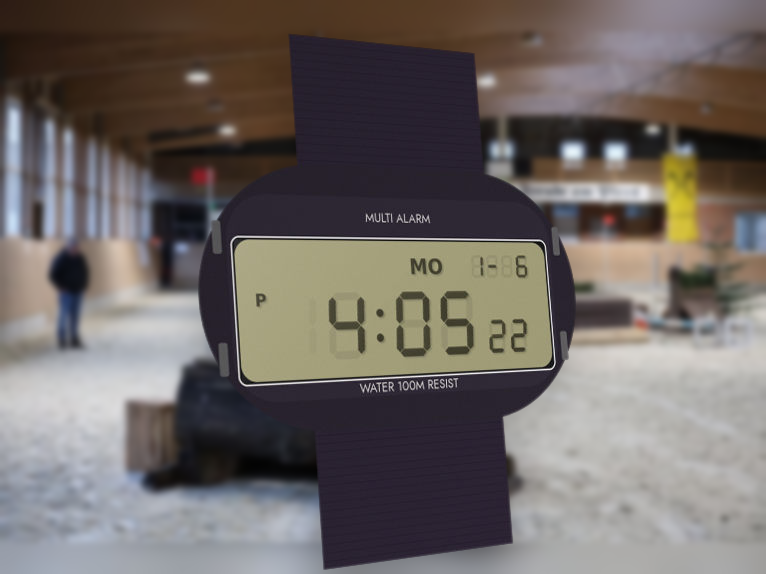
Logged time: 4 h 05 min 22 s
